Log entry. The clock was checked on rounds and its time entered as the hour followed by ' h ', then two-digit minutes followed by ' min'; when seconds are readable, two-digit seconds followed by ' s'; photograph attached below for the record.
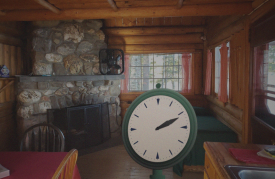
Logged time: 2 h 11 min
